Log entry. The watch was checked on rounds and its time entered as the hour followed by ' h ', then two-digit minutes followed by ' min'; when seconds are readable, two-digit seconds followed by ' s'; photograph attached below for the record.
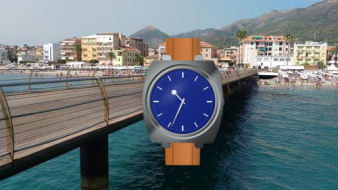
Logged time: 10 h 34 min
